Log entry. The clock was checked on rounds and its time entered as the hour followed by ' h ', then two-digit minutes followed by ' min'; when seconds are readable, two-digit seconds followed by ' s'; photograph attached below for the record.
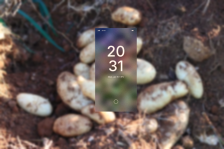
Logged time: 20 h 31 min
